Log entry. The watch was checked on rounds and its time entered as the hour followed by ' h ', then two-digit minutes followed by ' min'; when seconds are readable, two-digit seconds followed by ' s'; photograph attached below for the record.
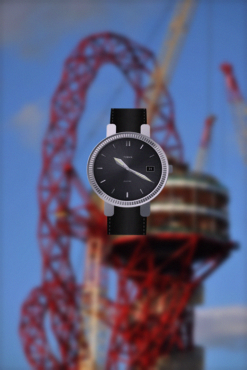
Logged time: 10 h 20 min
